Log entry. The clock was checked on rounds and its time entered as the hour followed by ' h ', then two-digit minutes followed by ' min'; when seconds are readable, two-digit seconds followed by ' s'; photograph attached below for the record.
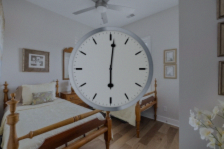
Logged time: 6 h 01 min
